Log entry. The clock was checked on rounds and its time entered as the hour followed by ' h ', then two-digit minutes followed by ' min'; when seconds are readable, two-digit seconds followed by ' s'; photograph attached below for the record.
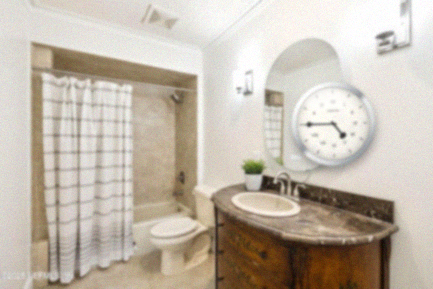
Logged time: 4 h 45 min
